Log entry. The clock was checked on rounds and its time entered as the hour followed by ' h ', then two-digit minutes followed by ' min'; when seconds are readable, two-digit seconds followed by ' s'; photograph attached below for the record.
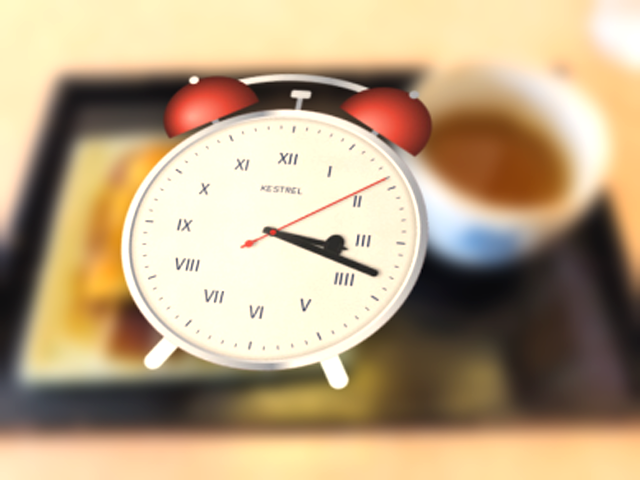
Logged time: 3 h 18 min 09 s
